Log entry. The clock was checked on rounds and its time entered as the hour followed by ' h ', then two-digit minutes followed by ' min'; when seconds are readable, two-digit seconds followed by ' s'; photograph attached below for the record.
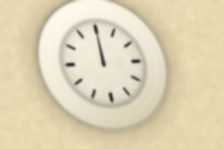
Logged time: 12 h 00 min
